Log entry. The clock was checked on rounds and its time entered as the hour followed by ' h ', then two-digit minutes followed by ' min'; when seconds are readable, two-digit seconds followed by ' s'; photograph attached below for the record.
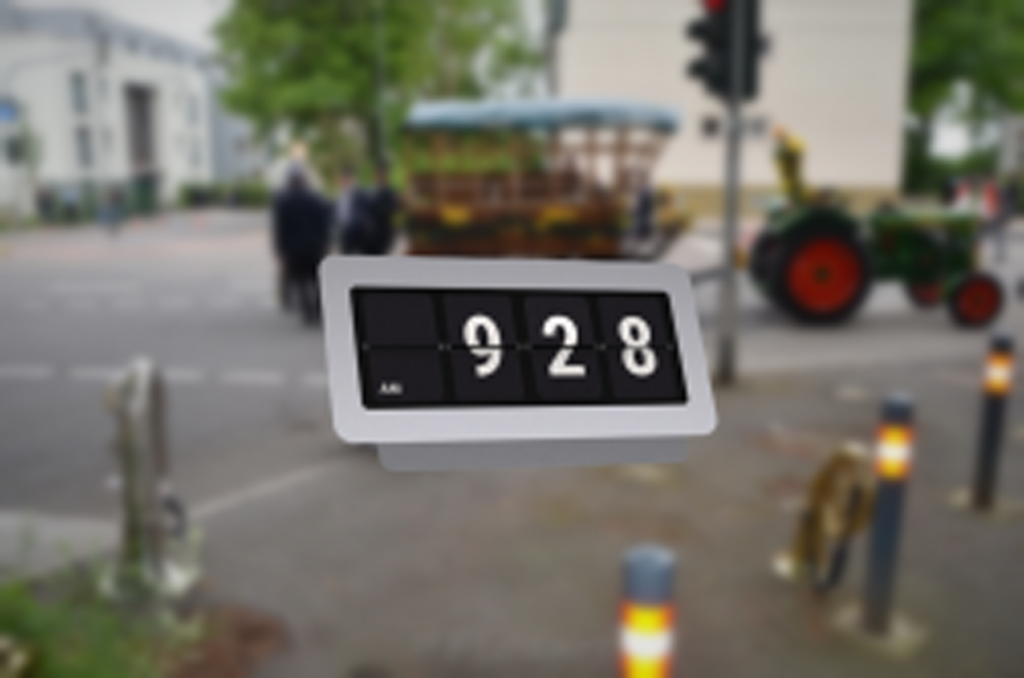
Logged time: 9 h 28 min
